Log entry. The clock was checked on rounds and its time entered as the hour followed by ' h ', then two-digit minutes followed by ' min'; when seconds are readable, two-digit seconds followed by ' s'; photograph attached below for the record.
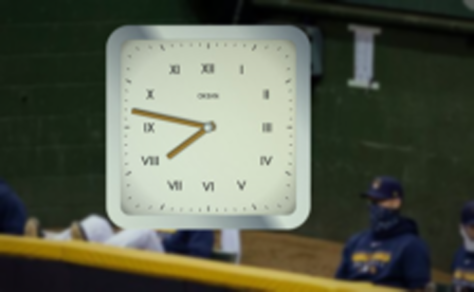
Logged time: 7 h 47 min
